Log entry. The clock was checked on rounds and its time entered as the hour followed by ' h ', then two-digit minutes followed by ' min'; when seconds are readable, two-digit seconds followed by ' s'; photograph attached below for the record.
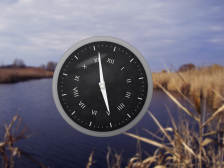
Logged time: 4 h 56 min
